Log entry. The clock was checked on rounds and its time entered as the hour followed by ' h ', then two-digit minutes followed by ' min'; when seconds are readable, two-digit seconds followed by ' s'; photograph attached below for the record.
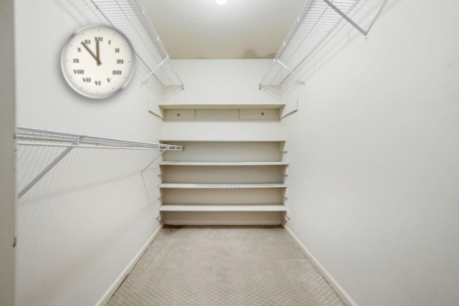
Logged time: 11 h 53 min
